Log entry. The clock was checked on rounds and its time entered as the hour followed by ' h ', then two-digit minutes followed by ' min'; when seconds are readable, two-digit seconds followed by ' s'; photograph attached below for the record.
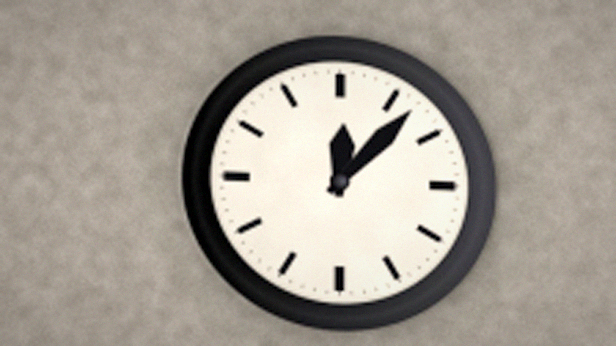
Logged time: 12 h 07 min
